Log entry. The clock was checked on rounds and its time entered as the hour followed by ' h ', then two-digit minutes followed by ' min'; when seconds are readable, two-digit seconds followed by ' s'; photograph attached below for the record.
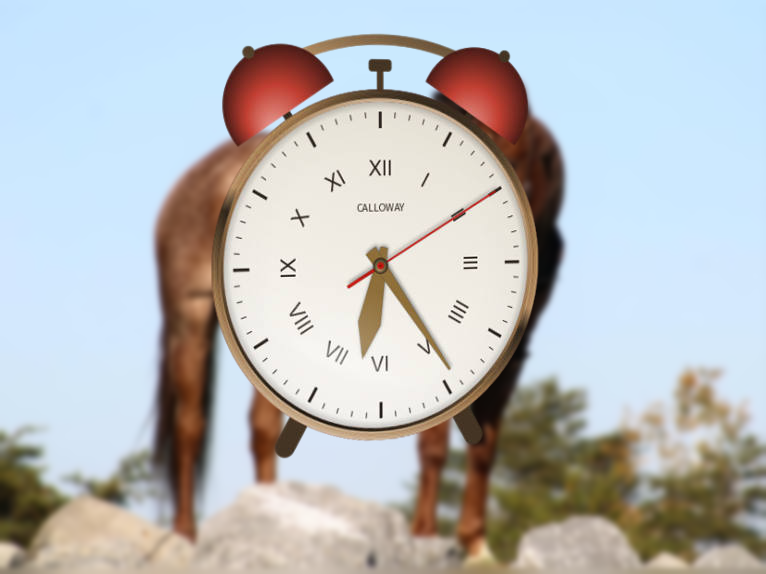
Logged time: 6 h 24 min 10 s
